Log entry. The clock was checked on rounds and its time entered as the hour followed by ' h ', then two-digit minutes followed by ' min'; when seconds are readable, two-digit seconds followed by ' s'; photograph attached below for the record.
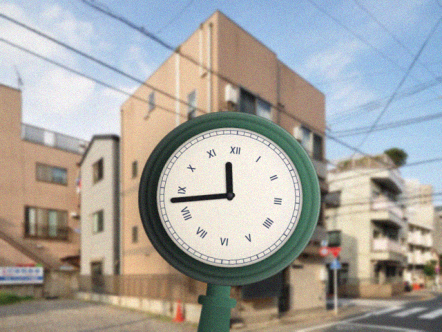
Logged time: 11 h 43 min
